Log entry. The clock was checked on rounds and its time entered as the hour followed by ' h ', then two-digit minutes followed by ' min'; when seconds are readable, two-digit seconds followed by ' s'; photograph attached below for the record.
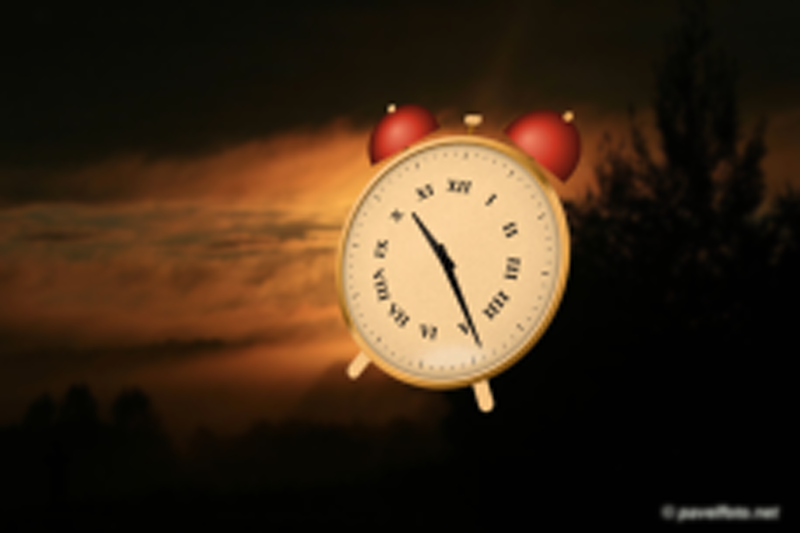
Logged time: 10 h 24 min
